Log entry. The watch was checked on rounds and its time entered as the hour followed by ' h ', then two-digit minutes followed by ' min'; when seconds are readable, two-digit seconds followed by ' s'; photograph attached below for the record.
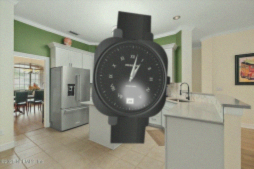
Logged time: 1 h 02 min
